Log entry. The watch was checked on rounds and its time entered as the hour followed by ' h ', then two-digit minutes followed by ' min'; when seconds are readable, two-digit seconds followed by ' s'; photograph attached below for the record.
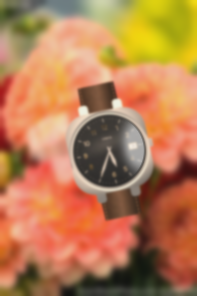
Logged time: 5 h 35 min
